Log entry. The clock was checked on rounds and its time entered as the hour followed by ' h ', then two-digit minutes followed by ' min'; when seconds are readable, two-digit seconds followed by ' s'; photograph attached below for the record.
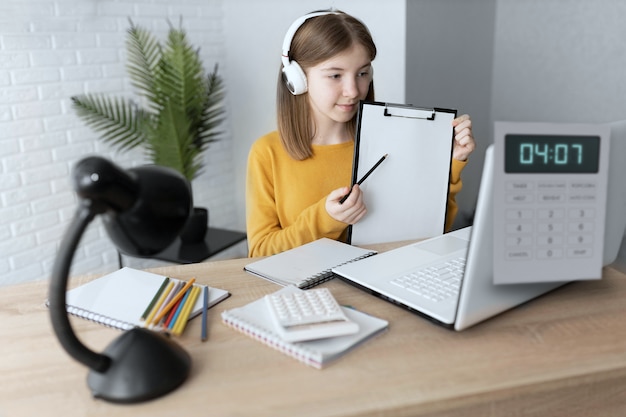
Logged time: 4 h 07 min
